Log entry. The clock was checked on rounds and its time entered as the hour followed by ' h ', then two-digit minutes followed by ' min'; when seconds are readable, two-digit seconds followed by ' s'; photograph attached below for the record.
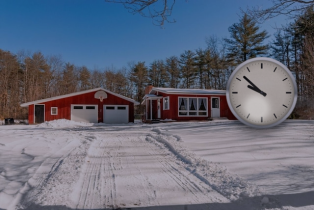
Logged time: 9 h 52 min
